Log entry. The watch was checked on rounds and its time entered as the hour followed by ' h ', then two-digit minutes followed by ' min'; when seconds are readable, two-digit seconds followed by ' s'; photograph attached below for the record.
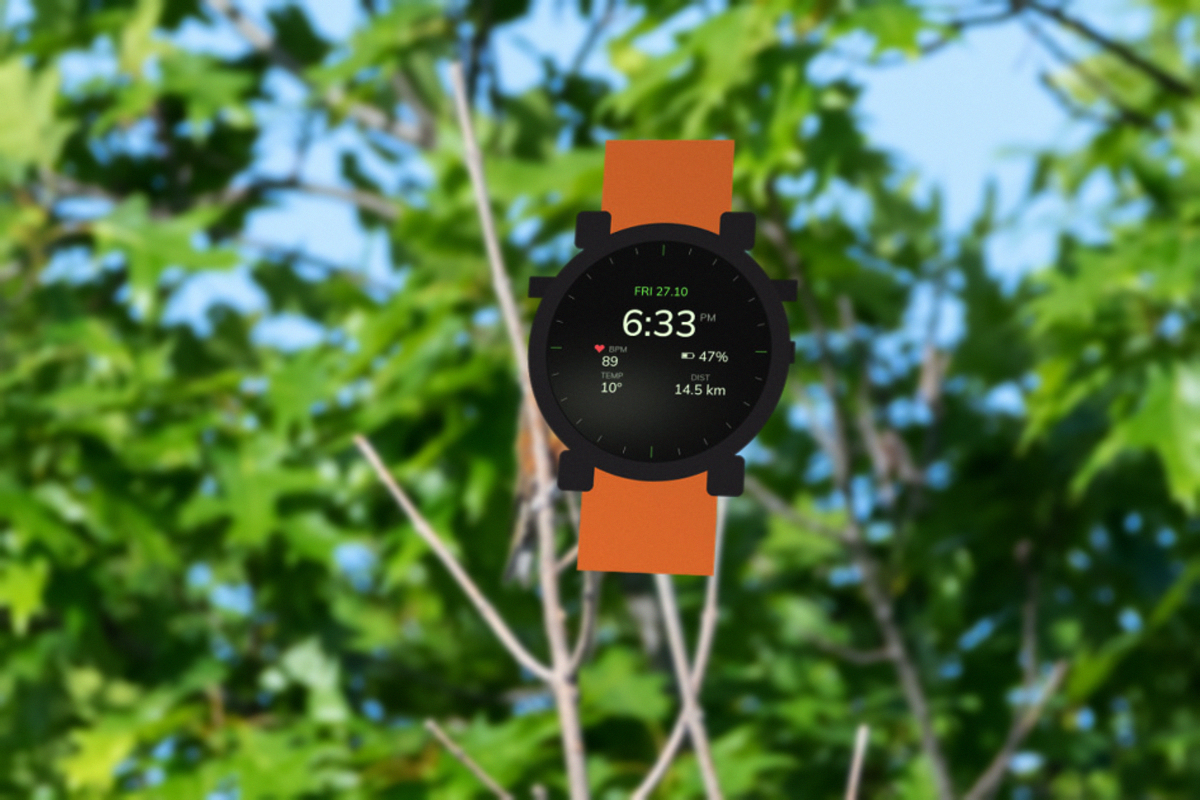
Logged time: 6 h 33 min
